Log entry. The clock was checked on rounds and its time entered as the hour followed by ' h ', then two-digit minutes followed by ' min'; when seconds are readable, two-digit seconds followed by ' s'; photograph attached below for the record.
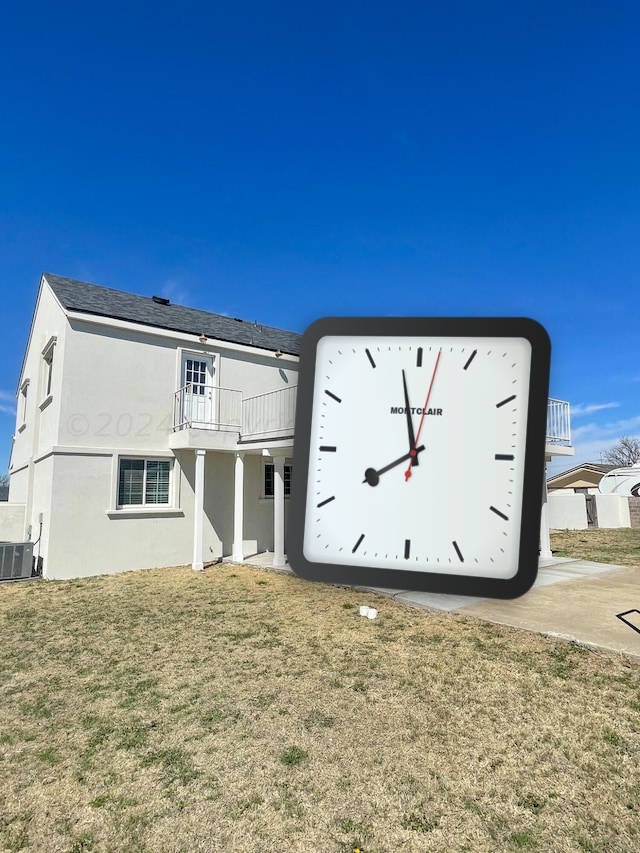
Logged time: 7 h 58 min 02 s
